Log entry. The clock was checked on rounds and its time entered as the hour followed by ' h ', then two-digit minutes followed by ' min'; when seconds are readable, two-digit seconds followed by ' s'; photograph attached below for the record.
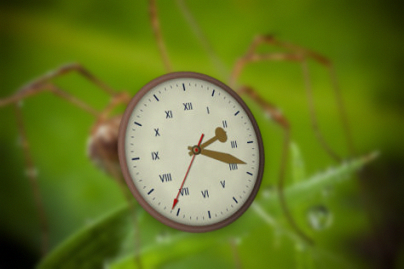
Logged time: 2 h 18 min 36 s
